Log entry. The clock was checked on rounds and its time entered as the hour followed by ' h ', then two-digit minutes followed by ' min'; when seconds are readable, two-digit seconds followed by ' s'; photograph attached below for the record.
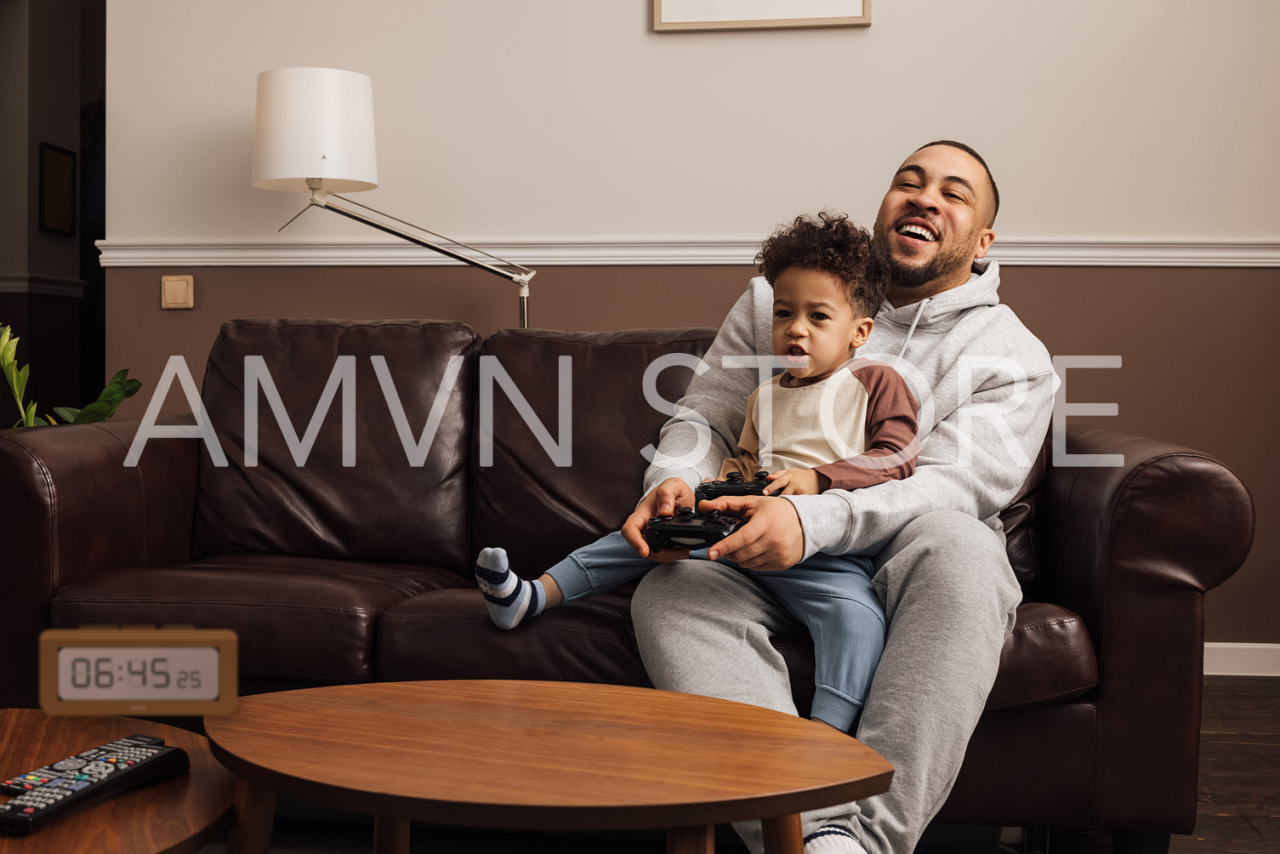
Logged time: 6 h 45 min 25 s
